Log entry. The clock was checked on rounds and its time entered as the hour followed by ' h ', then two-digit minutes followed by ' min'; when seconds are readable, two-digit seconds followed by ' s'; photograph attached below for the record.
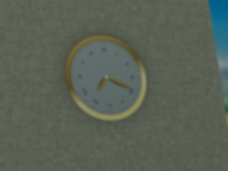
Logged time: 7 h 19 min
